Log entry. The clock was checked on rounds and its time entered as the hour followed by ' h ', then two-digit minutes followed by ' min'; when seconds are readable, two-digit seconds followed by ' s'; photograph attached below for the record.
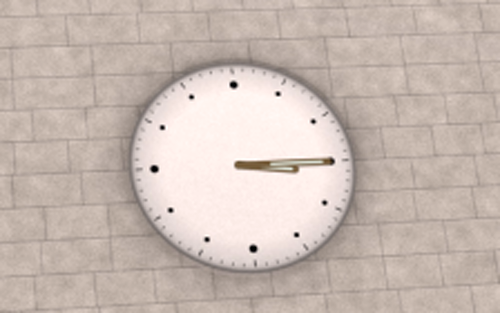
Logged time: 3 h 15 min
